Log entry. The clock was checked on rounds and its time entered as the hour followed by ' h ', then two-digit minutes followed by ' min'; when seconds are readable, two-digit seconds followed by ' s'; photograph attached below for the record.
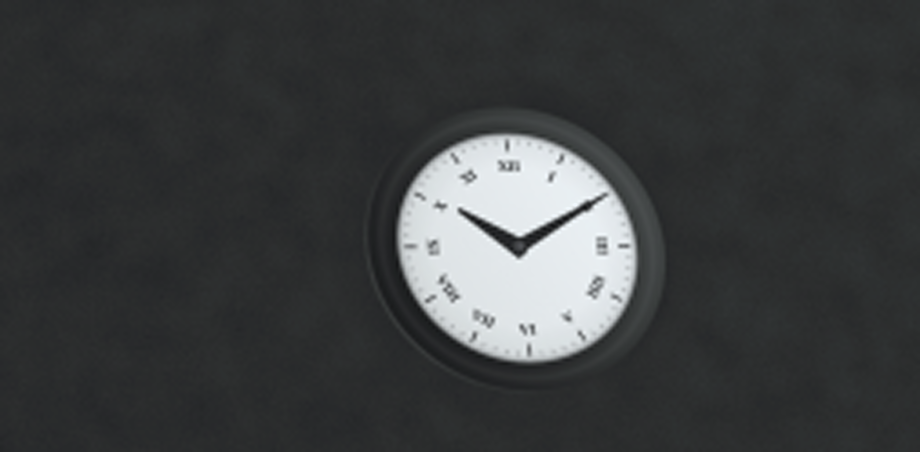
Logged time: 10 h 10 min
